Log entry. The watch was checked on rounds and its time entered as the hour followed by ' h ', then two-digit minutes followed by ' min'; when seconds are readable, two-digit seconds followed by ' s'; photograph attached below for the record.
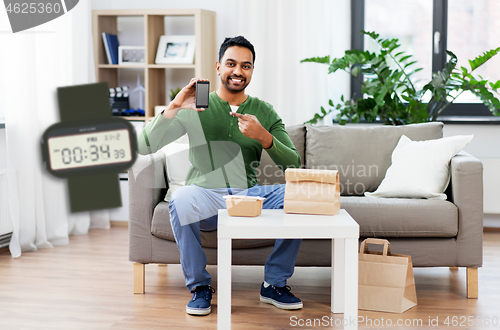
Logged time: 0 h 34 min
